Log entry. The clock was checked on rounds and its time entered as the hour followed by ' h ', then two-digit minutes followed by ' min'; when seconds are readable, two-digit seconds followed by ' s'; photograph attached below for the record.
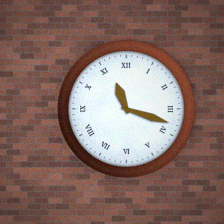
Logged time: 11 h 18 min
